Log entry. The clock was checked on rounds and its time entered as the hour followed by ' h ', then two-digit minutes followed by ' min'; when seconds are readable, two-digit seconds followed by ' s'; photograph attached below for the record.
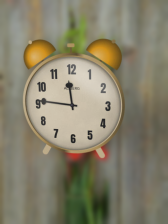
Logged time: 11 h 46 min
